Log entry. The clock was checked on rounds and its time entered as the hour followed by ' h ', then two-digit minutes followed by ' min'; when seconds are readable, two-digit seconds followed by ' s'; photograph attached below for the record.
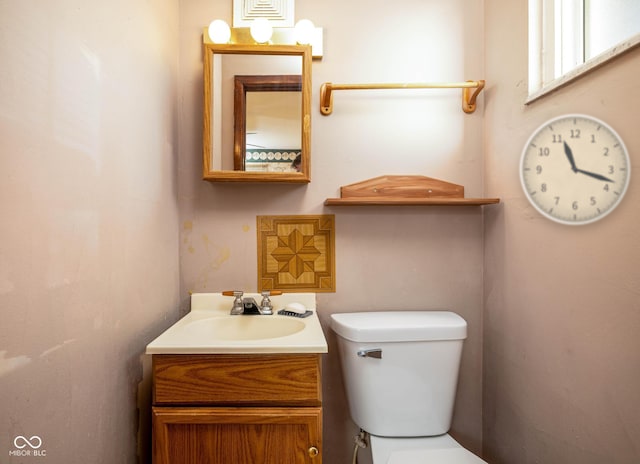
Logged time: 11 h 18 min
